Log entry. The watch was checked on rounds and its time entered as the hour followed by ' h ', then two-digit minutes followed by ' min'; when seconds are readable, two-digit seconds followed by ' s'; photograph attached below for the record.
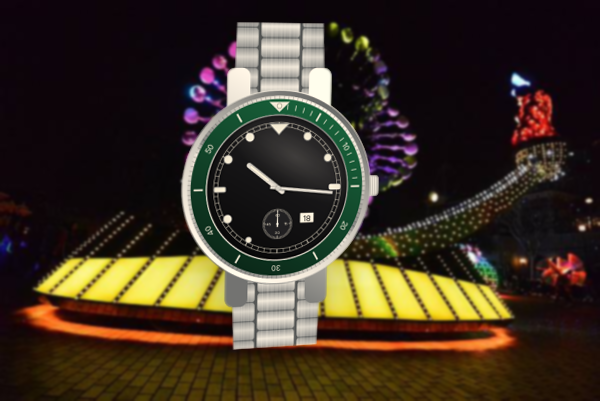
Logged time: 10 h 16 min
